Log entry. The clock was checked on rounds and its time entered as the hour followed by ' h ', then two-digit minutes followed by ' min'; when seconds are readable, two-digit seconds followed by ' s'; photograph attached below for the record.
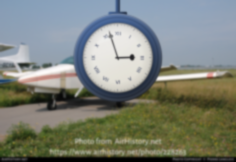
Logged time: 2 h 57 min
